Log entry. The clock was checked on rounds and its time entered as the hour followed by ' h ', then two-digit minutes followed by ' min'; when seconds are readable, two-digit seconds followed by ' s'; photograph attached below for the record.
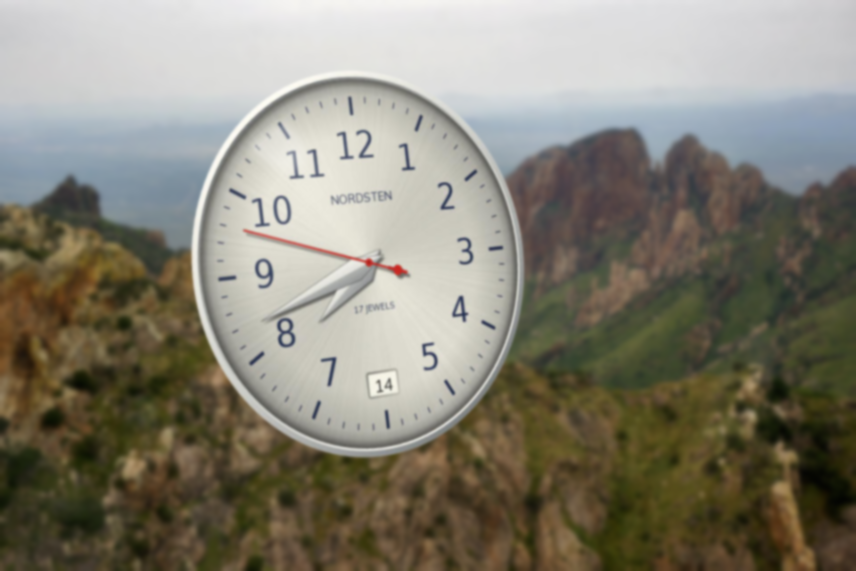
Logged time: 7 h 41 min 48 s
